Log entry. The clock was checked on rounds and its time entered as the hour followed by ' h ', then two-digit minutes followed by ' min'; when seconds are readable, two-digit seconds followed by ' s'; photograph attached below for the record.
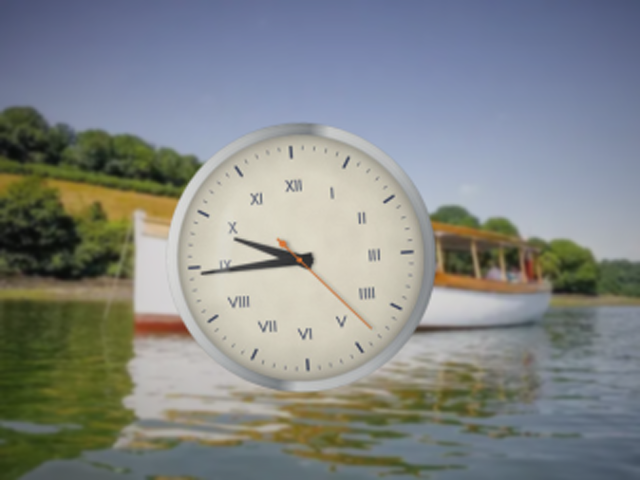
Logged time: 9 h 44 min 23 s
